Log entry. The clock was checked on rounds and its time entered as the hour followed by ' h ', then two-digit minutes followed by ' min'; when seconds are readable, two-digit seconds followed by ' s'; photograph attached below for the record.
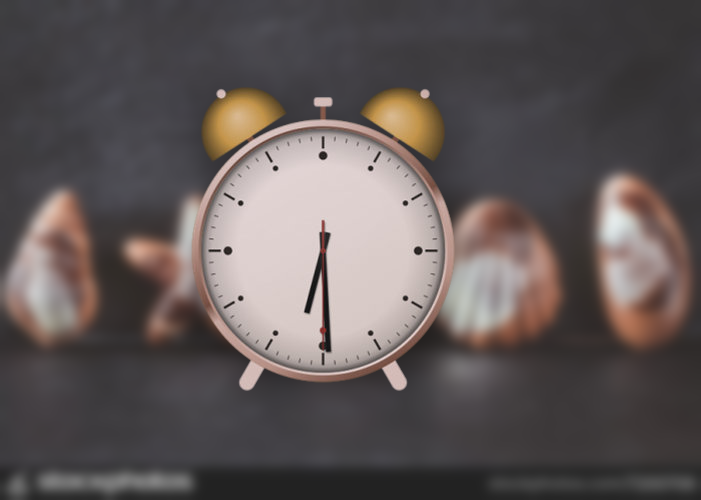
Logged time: 6 h 29 min 30 s
